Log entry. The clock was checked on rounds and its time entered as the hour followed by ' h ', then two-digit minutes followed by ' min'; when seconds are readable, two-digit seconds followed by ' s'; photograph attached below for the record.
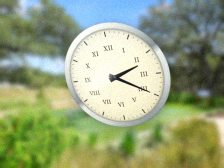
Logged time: 2 h 20 min
